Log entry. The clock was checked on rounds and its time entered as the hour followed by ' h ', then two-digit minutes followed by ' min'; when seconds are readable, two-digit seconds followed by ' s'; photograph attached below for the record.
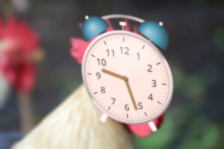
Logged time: 9 h 27 min
